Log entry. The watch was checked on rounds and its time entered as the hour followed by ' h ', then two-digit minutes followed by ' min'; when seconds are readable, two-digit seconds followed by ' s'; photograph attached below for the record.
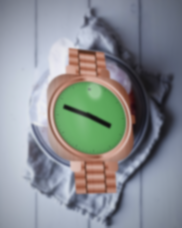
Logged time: 3 h 48 min
